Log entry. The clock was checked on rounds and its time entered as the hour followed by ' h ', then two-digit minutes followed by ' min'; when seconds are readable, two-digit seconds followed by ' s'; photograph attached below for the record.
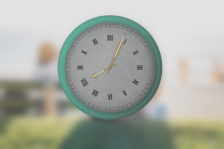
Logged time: 8 h 04 min
